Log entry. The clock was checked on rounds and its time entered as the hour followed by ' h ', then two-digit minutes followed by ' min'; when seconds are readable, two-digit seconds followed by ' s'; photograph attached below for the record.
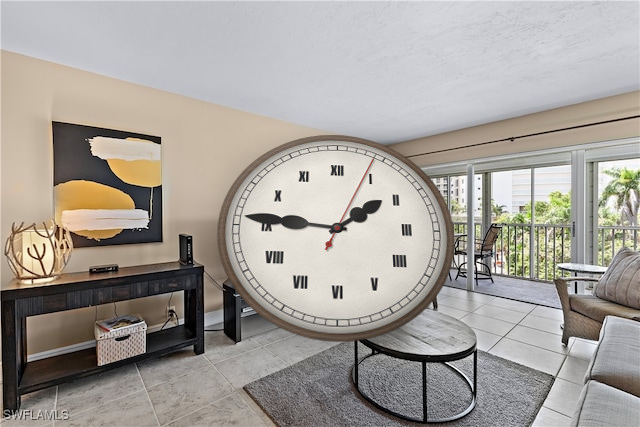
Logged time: 1 h 46 min 04 s
